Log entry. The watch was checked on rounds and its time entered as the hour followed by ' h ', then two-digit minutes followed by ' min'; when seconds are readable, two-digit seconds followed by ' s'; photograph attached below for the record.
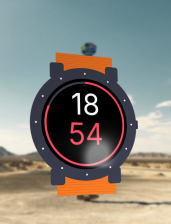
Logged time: 18 h 54 min
